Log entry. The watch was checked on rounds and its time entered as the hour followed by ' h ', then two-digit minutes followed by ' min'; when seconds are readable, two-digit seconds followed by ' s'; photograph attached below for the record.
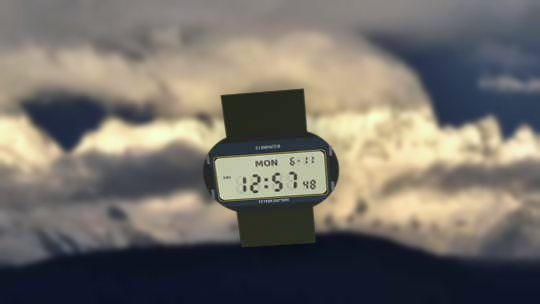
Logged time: 12 h 57 min 48 s
